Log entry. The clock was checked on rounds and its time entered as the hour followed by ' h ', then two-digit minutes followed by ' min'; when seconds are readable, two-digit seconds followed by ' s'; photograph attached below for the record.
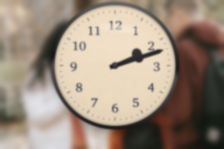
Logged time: 2 h 12 min
